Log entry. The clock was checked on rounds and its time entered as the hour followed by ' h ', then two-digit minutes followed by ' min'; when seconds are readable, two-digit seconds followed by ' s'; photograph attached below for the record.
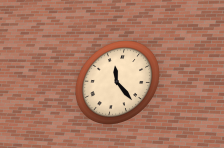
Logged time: 11 h 22 min
